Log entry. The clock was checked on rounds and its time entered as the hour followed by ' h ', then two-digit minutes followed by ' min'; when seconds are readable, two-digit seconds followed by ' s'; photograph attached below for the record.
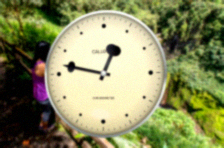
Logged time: 12 h 47 min
